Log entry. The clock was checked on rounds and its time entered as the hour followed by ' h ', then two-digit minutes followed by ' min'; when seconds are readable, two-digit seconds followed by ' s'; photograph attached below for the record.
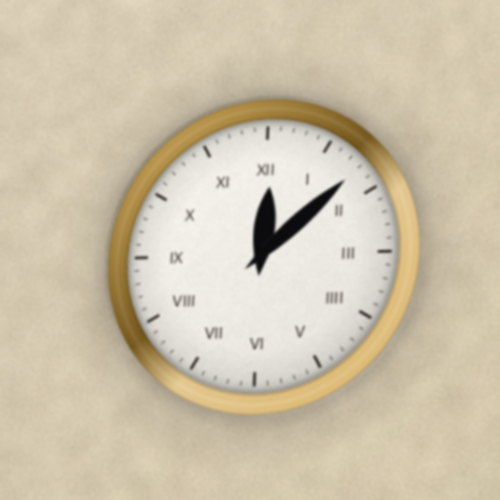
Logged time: 12 h 08 min
